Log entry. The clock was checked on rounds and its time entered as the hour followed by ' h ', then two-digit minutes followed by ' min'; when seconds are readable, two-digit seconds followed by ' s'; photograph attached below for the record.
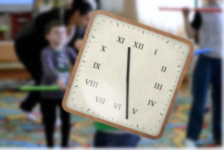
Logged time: 11 h 27 min
